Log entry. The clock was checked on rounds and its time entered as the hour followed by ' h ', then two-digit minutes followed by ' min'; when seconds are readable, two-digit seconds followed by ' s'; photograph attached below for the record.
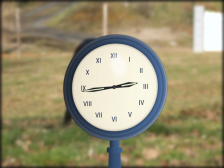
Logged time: 2 h 44 min
